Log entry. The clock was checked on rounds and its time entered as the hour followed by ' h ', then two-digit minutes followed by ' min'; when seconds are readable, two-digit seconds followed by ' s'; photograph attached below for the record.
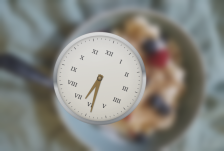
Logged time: 6 h 29 min
